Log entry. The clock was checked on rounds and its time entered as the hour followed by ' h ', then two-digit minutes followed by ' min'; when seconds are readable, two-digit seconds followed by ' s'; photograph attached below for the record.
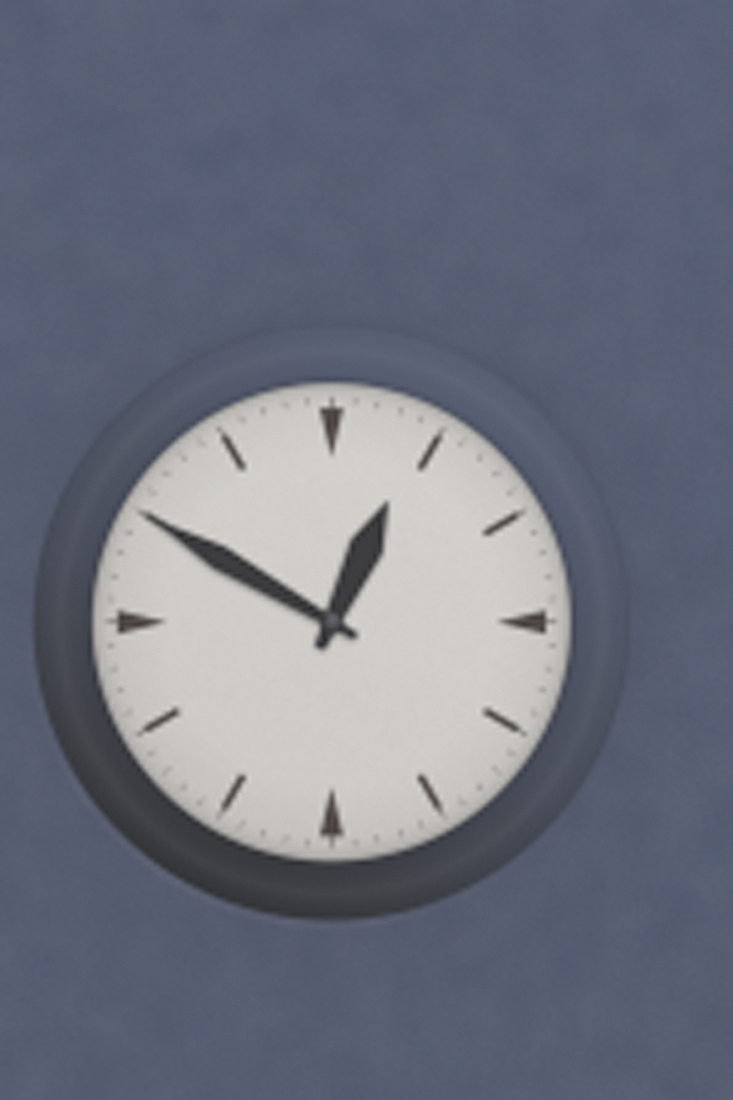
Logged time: 12 h 50 min
